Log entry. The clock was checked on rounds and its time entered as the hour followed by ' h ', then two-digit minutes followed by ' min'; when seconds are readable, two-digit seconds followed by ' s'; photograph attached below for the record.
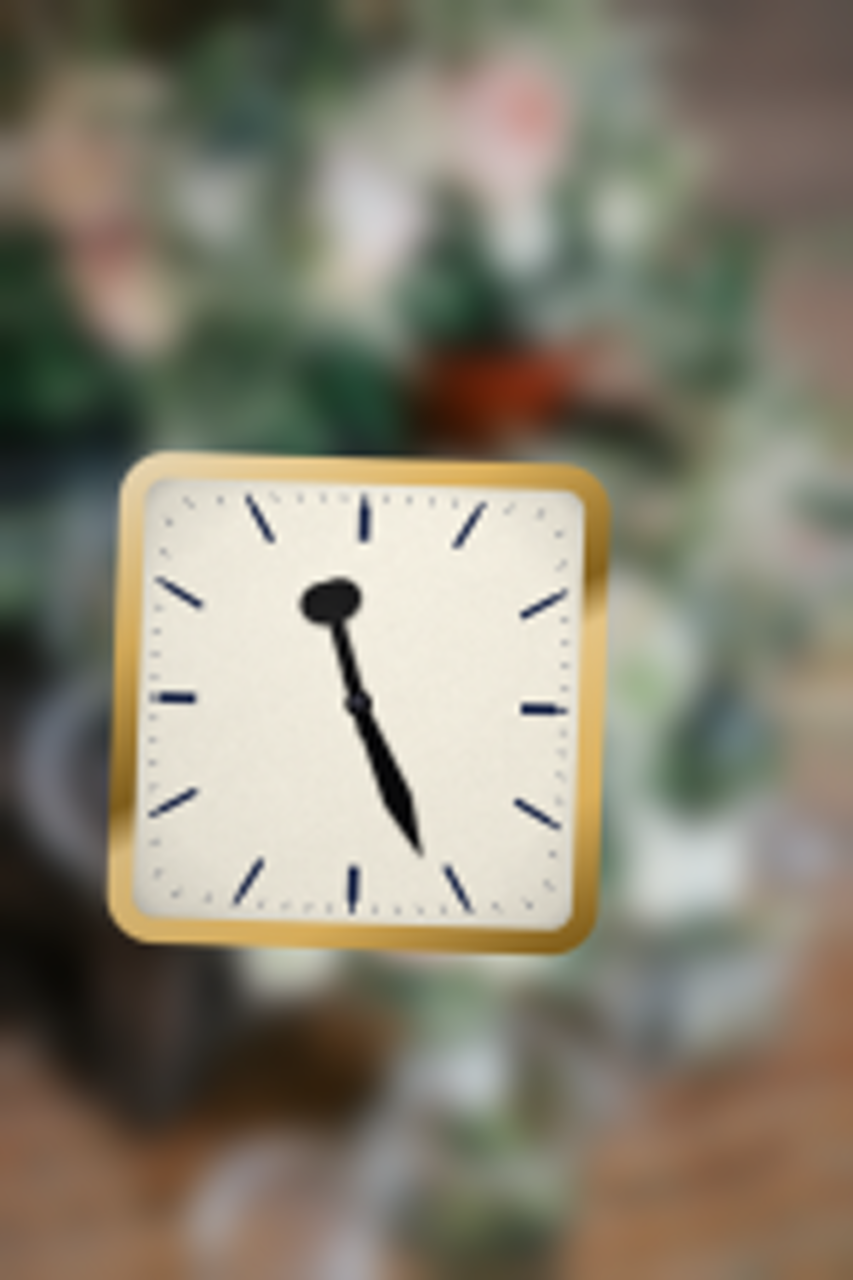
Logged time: 11 h 26 min
